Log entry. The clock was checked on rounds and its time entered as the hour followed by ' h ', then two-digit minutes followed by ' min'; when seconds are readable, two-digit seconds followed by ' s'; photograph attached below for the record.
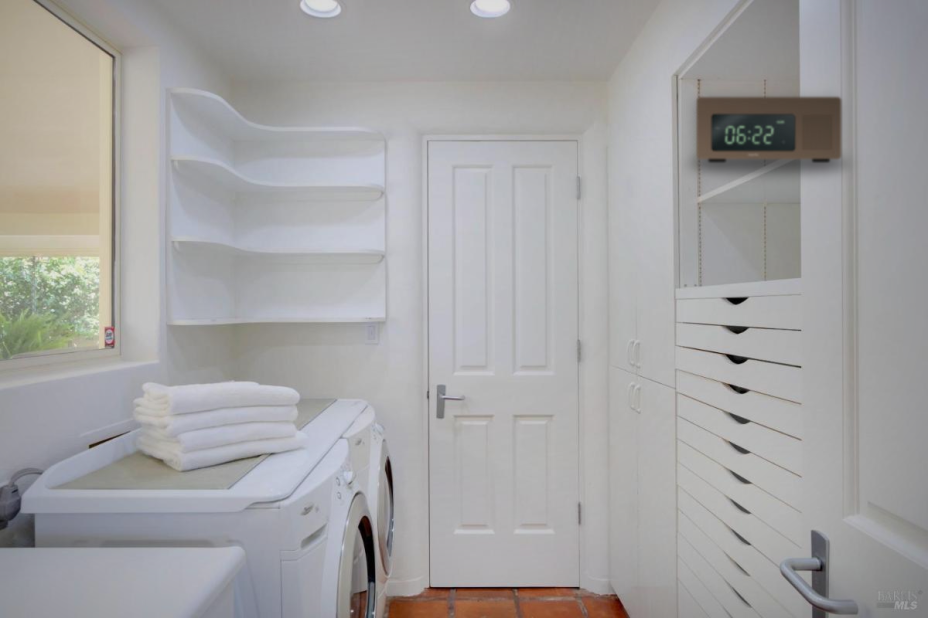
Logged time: 6 h 22 min
